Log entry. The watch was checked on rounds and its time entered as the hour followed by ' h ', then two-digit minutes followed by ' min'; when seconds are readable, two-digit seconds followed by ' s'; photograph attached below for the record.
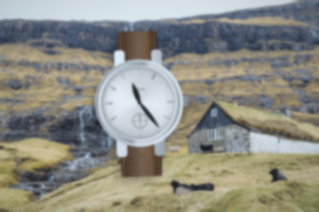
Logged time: 11 h 24 min
